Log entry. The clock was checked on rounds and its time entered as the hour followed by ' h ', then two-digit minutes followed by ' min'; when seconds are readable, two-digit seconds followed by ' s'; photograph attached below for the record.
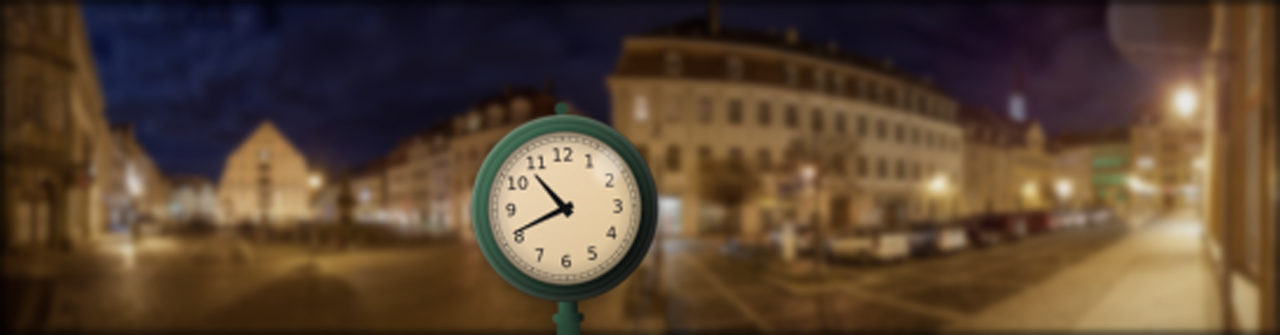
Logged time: 10 h 41 min
